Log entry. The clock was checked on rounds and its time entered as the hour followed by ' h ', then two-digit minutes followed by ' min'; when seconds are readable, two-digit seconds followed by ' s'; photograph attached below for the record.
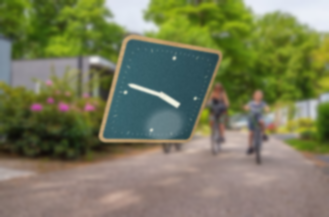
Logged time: 3 h 47 min
